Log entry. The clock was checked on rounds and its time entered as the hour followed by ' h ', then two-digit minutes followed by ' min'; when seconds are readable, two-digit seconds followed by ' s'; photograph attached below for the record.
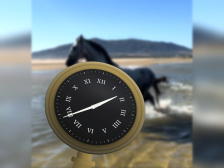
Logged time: 1 h 39 min
